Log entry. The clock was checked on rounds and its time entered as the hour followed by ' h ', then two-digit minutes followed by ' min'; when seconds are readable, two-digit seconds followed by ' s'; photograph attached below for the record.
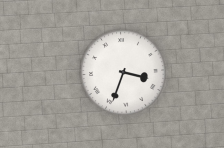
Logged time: 3 h 34 min
